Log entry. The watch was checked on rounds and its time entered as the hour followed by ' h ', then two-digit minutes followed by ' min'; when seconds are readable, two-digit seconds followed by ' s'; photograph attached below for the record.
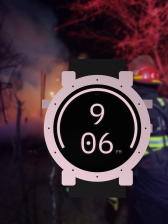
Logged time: 9 h 06 min
